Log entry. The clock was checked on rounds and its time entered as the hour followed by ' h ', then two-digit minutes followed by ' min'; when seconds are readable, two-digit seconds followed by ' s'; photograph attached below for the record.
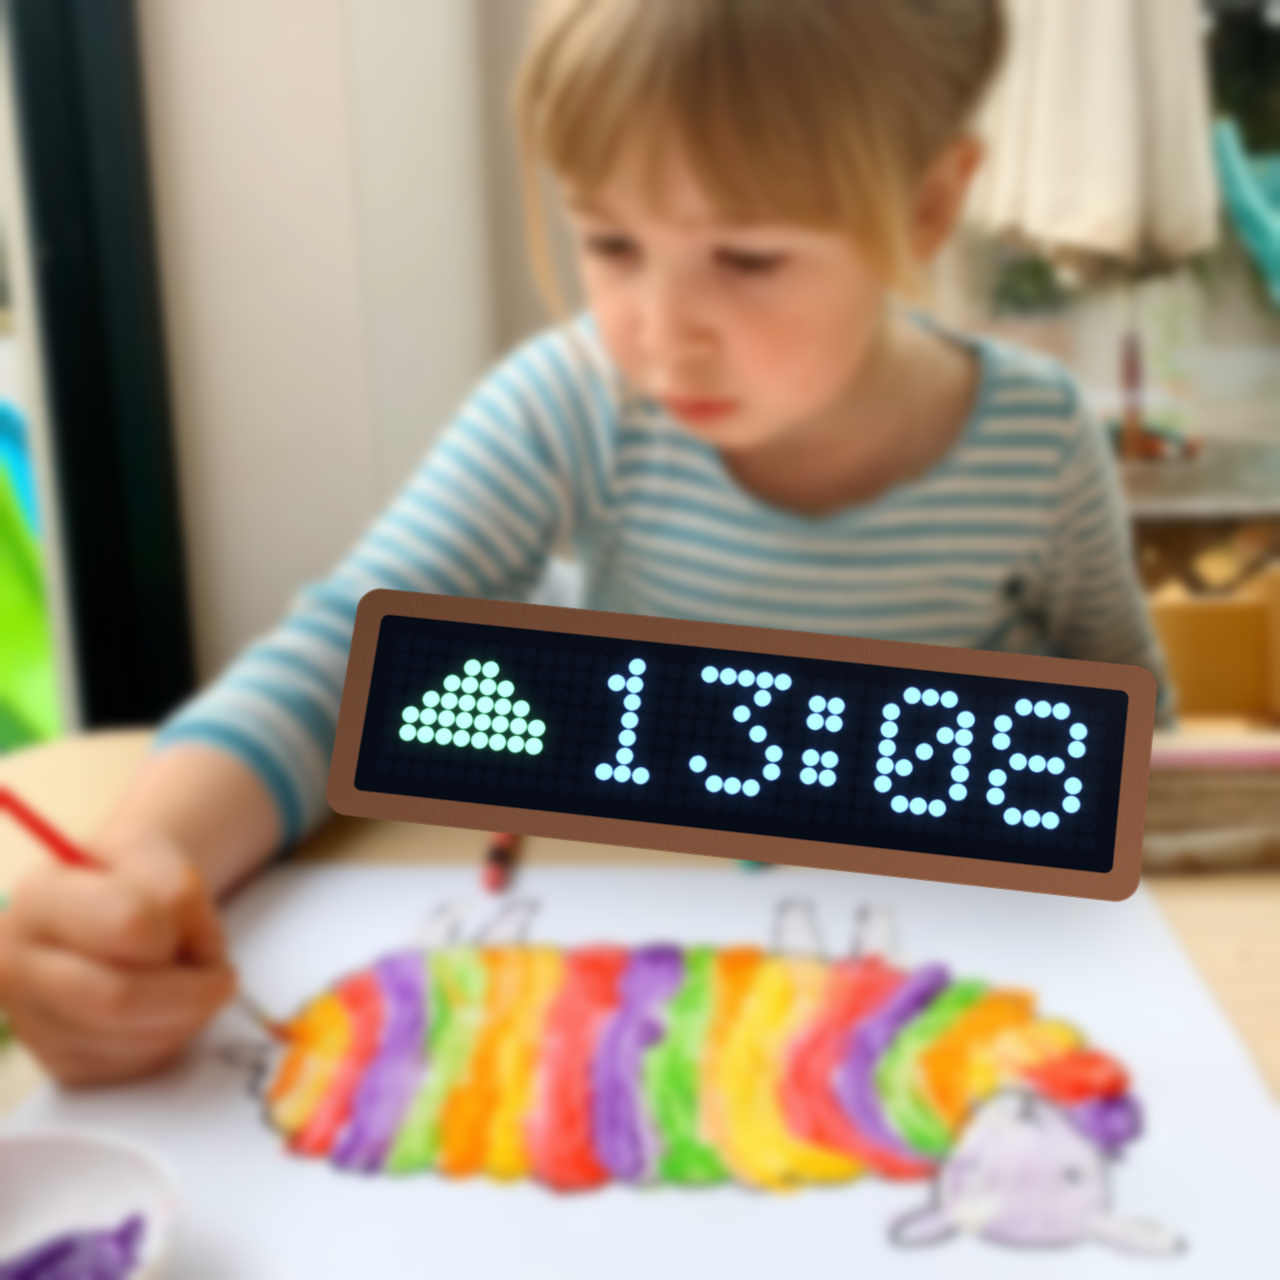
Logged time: 13 h 08 min
